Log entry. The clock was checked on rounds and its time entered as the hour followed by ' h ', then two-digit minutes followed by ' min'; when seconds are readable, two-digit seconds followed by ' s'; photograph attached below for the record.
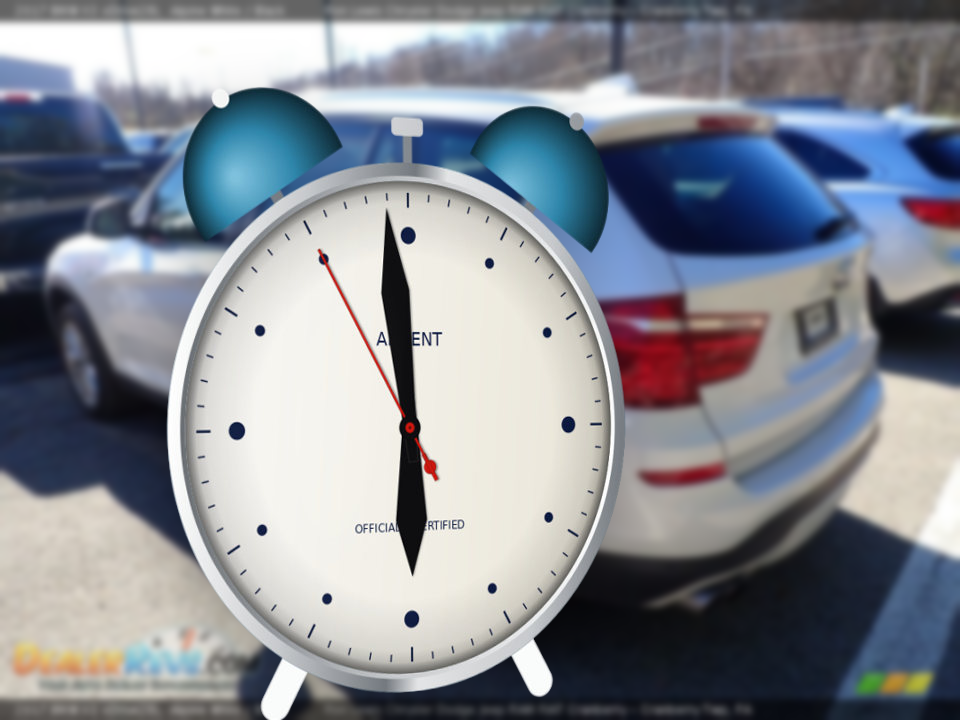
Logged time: 5 h 58 min 55 s
